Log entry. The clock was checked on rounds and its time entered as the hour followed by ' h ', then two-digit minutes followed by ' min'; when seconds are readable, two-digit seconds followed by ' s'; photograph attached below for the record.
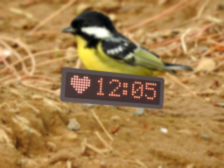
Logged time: 12 h 05 min
